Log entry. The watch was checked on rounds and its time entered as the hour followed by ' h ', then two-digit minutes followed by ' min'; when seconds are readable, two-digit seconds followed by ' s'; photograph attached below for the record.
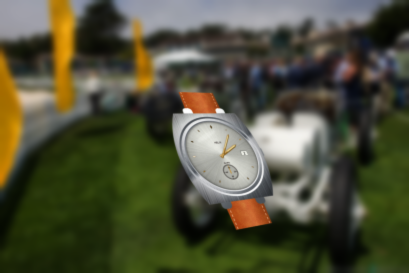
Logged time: 2 h 06 min
